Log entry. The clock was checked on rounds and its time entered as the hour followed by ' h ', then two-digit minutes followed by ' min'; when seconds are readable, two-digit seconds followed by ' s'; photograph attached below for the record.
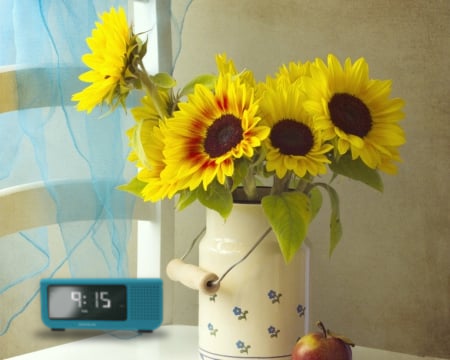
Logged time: 9 h 15 min
